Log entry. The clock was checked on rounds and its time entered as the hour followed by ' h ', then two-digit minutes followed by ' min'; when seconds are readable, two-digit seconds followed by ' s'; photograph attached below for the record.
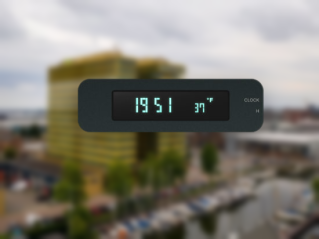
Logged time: 19 h 51 min
